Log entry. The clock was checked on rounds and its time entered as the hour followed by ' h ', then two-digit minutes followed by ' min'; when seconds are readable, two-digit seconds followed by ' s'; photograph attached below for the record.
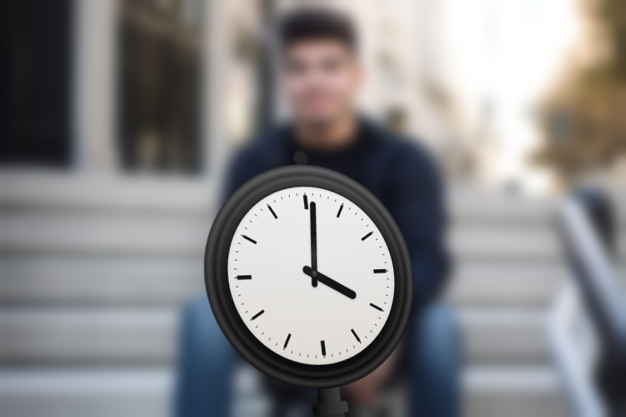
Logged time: 4 h 01 min
